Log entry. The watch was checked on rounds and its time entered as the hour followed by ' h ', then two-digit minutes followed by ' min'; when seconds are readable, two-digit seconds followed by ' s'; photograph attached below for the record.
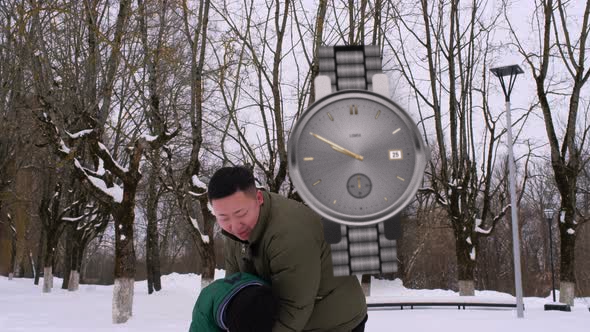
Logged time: 9 h 50 min
